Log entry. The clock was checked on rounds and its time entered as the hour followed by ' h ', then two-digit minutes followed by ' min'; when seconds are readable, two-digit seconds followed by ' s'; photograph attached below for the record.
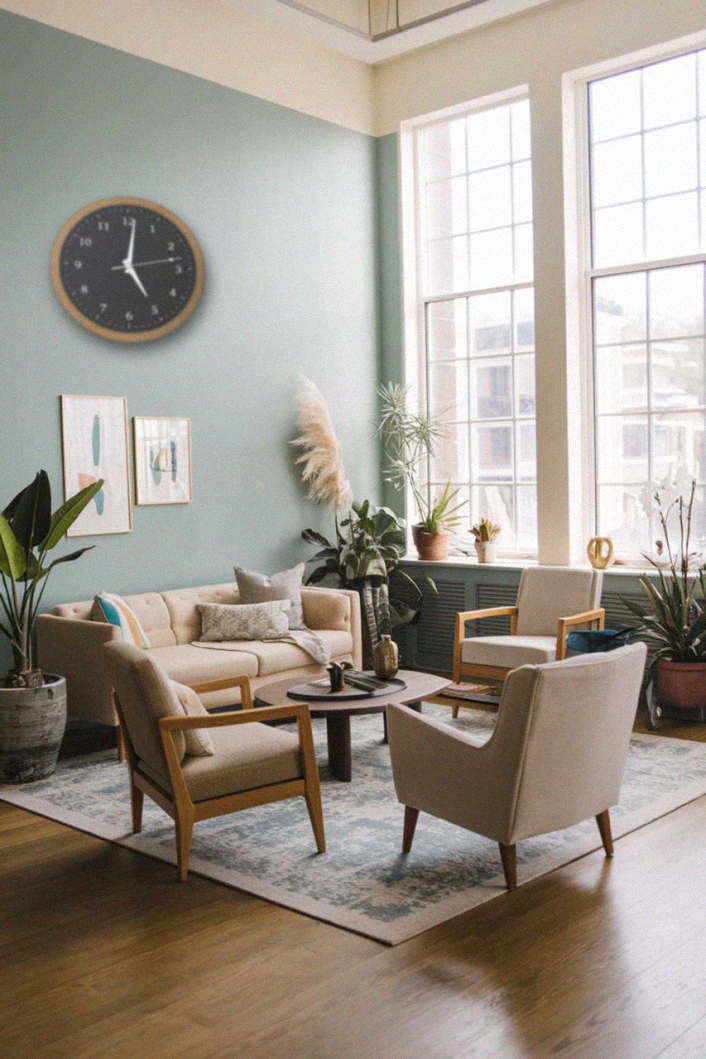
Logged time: 5 h 01 min 13 s
